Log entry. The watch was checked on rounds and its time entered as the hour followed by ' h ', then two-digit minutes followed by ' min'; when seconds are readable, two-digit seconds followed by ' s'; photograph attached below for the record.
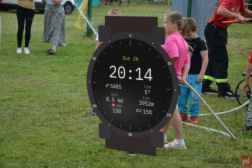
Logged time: 20 h 14 min
